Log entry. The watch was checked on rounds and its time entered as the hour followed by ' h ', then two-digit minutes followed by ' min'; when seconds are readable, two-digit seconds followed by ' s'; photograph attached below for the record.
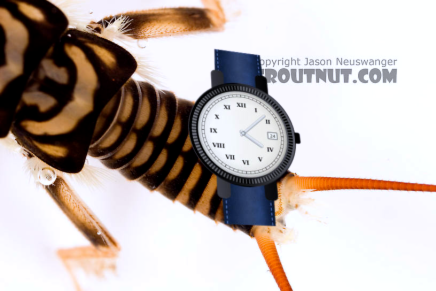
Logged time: 4 h 08 min
